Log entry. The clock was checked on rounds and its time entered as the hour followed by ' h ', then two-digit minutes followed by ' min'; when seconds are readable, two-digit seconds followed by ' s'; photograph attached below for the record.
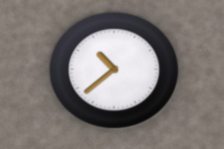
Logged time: 10 h 38 min
